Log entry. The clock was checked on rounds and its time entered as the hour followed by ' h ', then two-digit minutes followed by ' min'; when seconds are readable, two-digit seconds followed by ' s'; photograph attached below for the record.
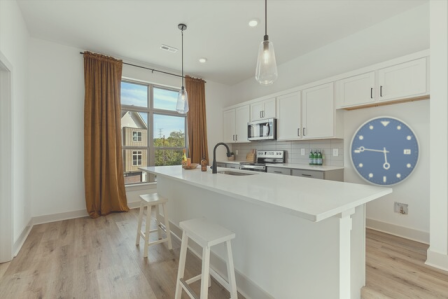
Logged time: 5 h 46 min
